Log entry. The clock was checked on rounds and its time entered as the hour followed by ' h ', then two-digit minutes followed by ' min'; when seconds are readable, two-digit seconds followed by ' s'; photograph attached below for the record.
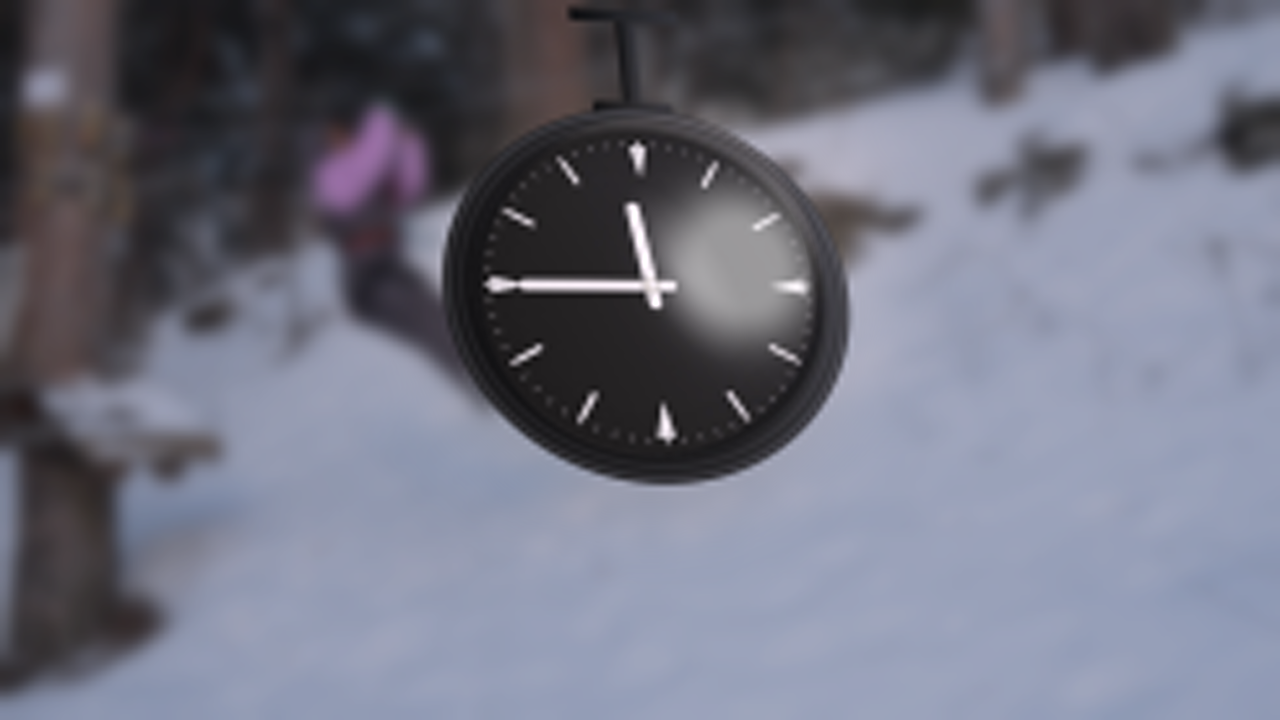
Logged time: 11 h 45 min
